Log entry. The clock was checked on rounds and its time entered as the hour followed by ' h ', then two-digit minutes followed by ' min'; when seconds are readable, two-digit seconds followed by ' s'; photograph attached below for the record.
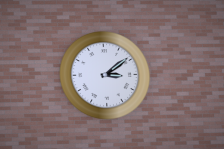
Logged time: 3 h 09 min
